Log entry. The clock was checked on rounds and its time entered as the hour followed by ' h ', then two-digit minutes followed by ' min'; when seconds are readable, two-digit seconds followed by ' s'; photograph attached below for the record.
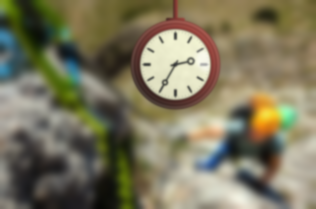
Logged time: 2 h 35 min
